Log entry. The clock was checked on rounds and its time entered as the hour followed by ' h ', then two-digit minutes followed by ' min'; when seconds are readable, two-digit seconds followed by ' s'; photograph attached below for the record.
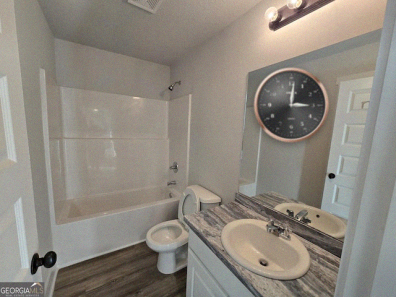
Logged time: 3 h 01 min
